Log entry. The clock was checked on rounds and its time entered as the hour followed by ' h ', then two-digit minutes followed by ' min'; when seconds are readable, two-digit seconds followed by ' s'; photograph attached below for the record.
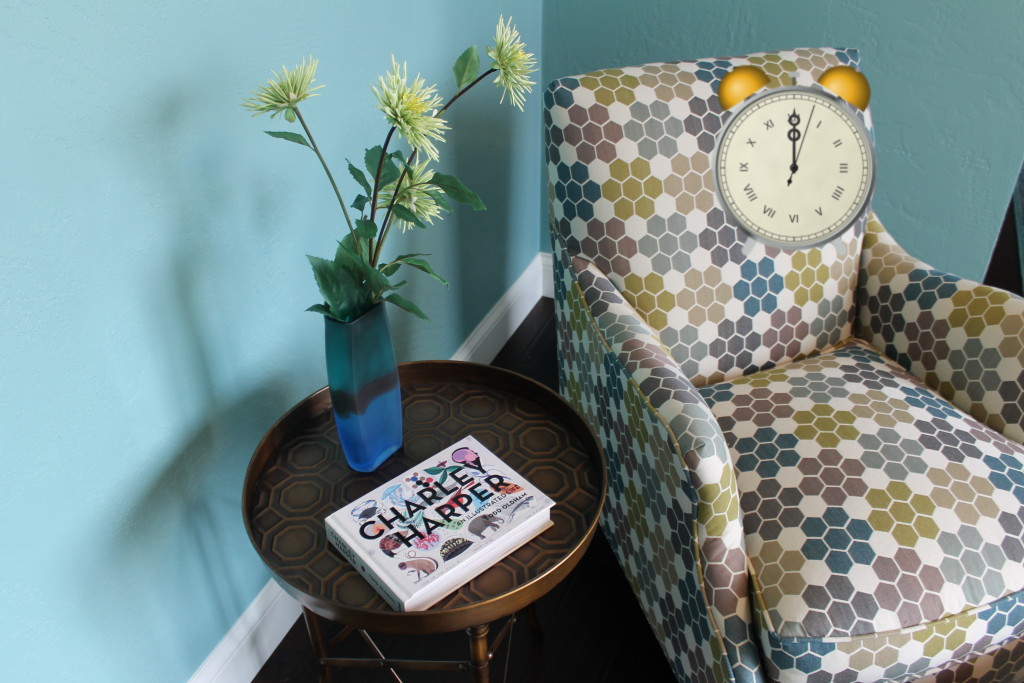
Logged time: 12 h 00 min 03 s
